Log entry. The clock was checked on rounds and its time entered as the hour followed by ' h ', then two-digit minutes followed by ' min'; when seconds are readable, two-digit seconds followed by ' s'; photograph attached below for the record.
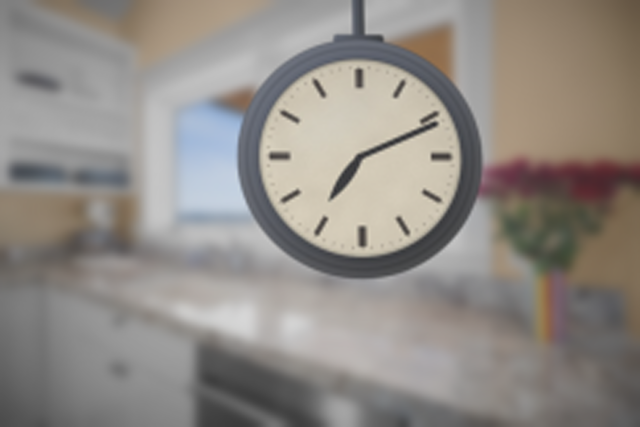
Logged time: 7 h 11 min
